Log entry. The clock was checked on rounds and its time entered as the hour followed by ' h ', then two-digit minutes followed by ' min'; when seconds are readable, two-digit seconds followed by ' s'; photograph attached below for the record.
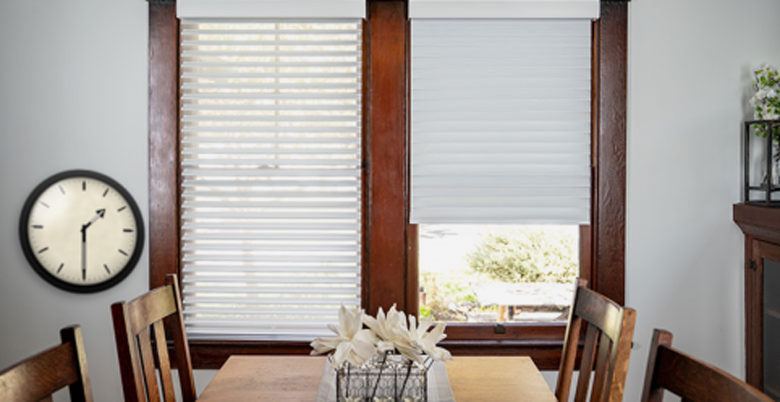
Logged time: 1 h 30 min
